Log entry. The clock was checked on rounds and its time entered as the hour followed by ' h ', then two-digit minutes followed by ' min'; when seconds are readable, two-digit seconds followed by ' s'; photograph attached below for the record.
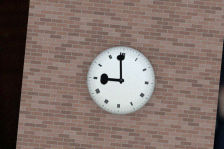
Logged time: 8 h 59 min
